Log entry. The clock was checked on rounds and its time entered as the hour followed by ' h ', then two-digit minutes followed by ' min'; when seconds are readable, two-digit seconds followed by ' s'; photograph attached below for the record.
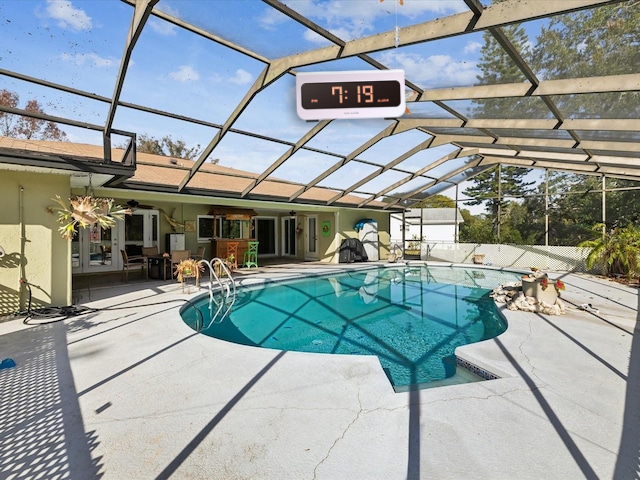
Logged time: 7 h 19 min
